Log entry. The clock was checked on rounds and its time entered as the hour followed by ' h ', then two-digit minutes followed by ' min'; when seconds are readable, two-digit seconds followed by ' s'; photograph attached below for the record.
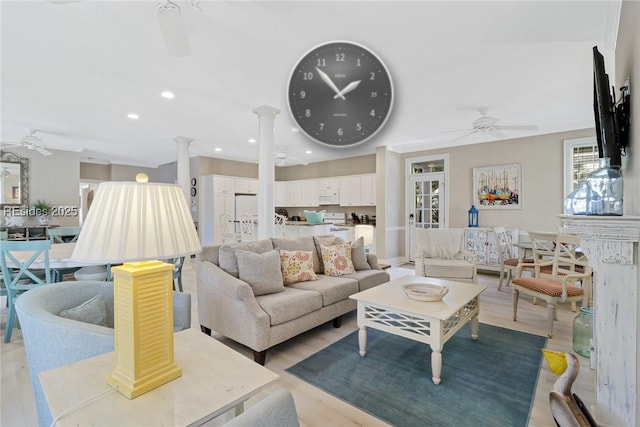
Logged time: 1 h 53 min
